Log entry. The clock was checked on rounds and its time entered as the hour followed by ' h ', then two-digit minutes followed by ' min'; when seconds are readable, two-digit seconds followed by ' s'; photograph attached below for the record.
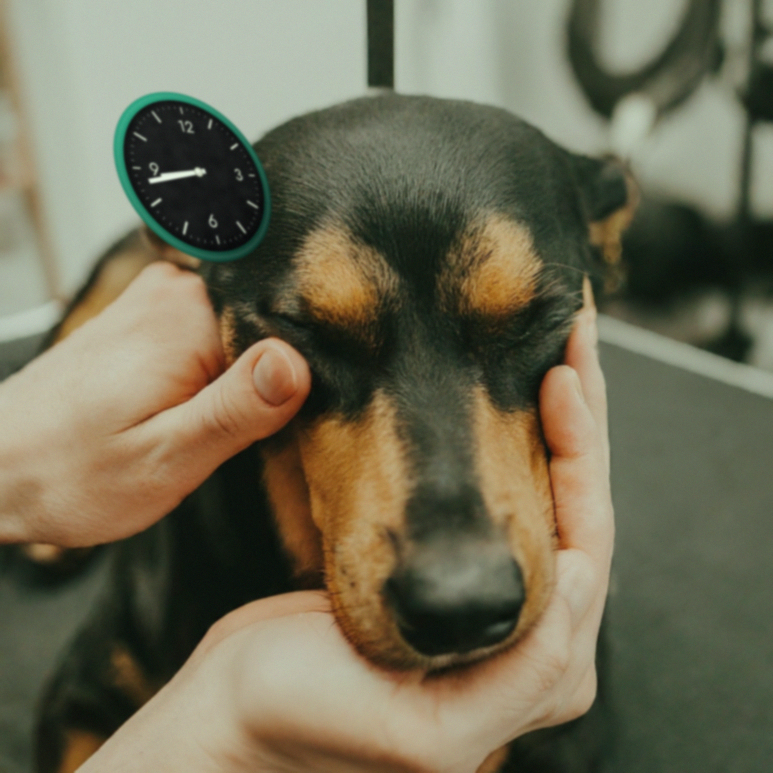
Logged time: 8 h 43 min
